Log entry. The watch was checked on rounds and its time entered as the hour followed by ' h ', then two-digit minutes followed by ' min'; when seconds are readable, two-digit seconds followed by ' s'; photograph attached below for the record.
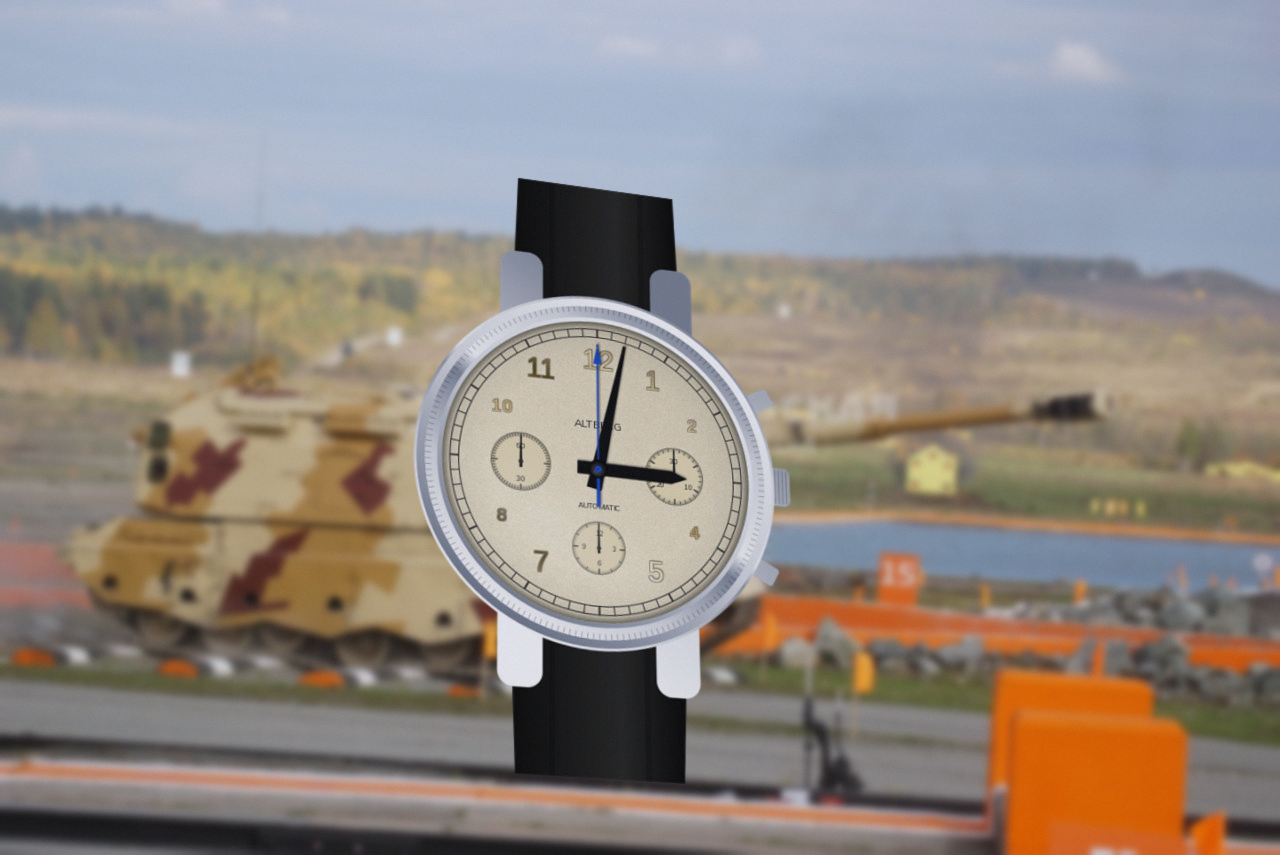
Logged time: 3 h 02 min
